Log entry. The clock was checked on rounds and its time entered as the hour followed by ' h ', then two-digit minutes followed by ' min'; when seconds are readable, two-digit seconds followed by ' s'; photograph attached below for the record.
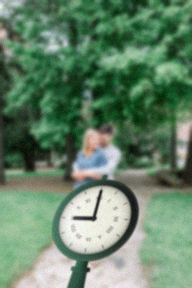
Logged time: 9 h 00 min
